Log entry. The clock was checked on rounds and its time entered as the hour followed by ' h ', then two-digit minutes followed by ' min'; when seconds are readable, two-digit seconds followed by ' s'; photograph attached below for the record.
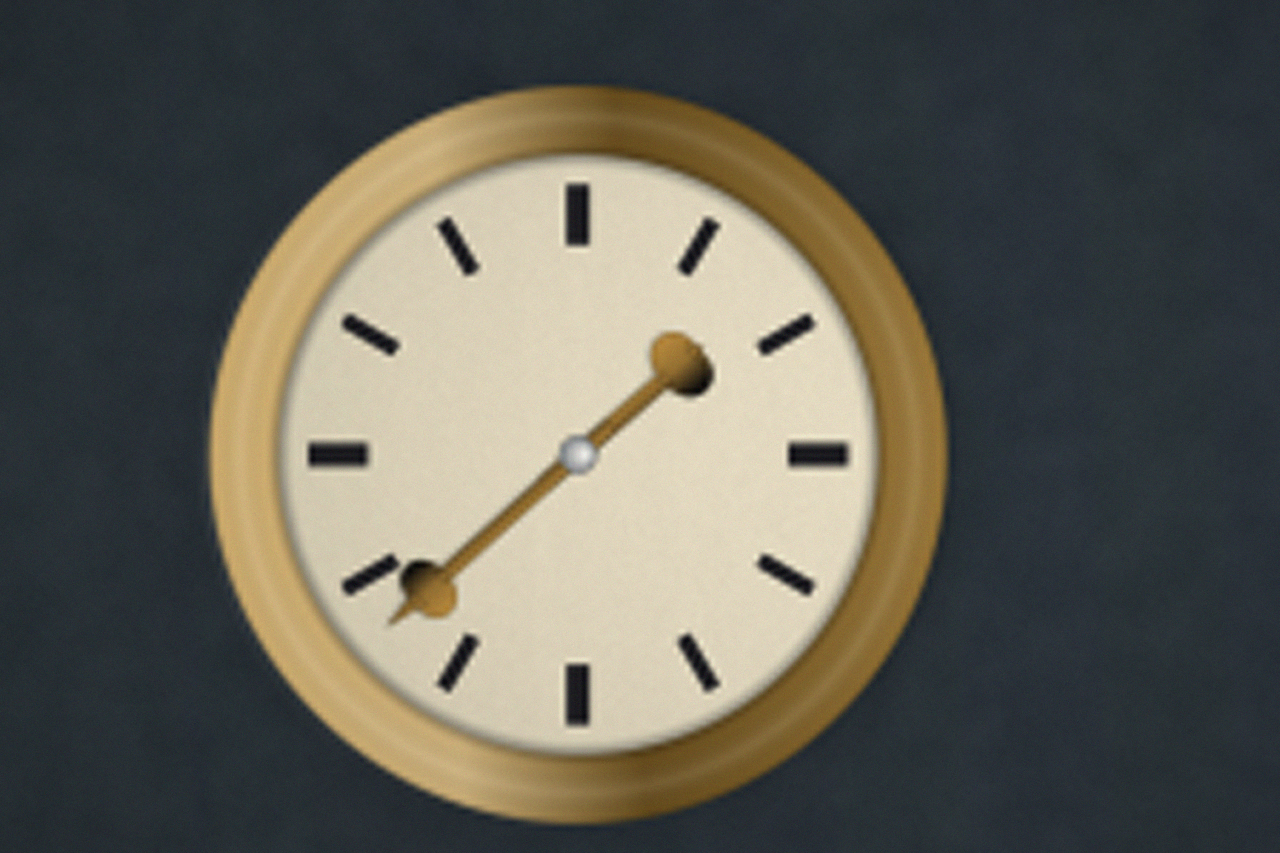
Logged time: 1 h 38 min
